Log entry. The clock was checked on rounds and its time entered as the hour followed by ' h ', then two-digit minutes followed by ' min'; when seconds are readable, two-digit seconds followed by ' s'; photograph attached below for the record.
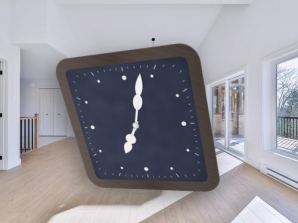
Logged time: 7 h 03 min
